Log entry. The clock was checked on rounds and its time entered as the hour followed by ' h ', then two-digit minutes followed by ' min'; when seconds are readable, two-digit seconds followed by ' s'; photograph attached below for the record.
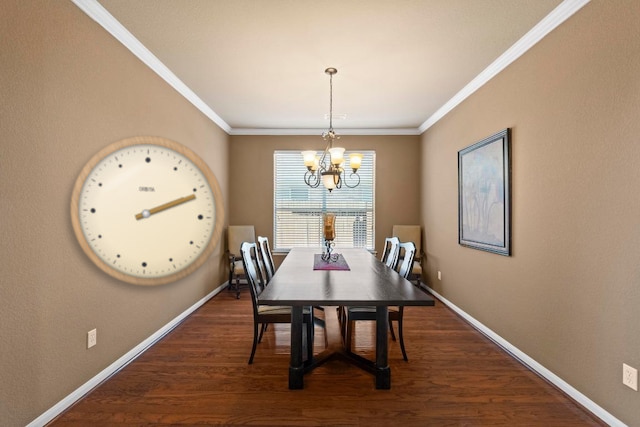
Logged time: 2 h 11 min
